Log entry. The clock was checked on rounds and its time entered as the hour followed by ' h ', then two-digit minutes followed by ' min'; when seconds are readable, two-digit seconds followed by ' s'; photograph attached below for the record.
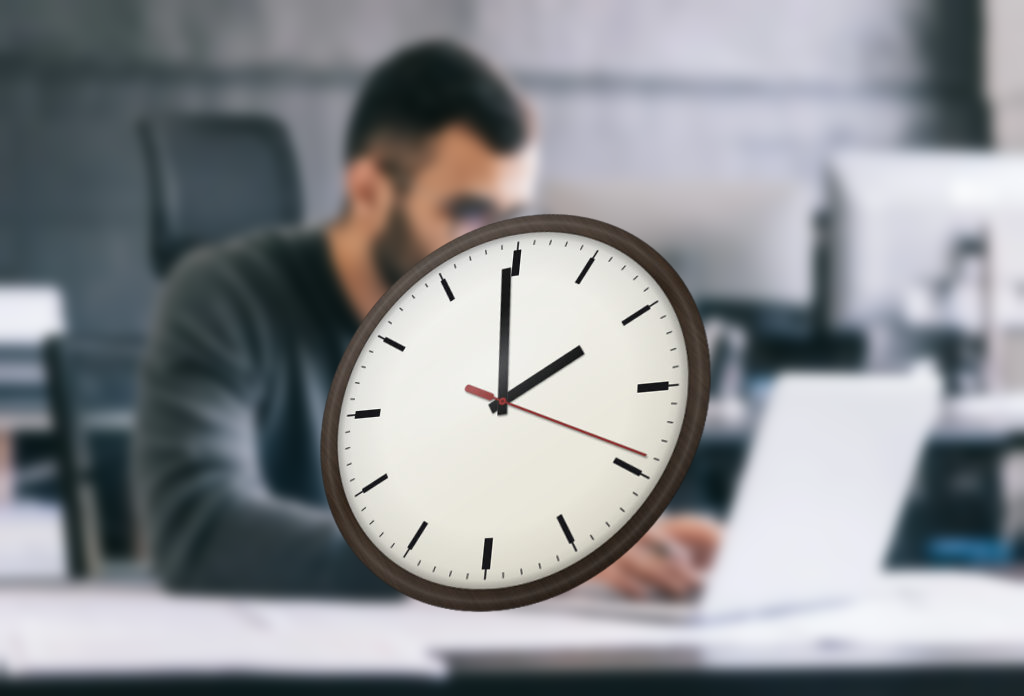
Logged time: 1 h 59 min 19 s
